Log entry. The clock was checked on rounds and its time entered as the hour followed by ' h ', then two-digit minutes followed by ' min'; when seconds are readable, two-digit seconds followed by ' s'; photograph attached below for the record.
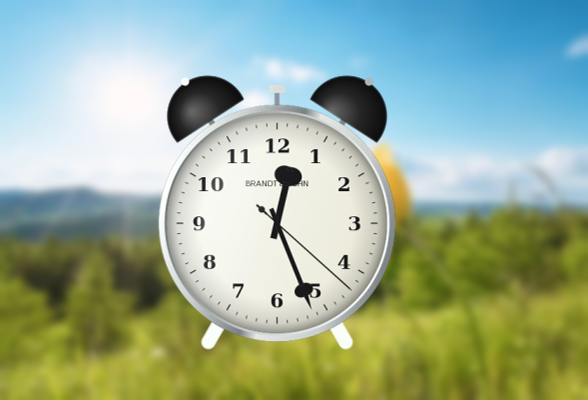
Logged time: 12 h 26 min 22 s
